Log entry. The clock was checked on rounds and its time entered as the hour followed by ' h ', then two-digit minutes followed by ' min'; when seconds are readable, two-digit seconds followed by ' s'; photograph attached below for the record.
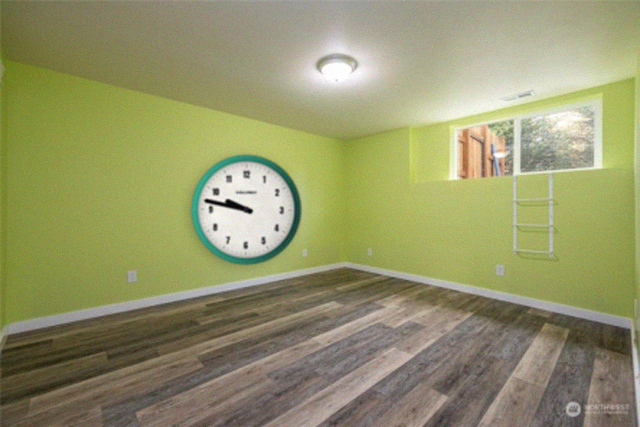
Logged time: 9 h 47 min
